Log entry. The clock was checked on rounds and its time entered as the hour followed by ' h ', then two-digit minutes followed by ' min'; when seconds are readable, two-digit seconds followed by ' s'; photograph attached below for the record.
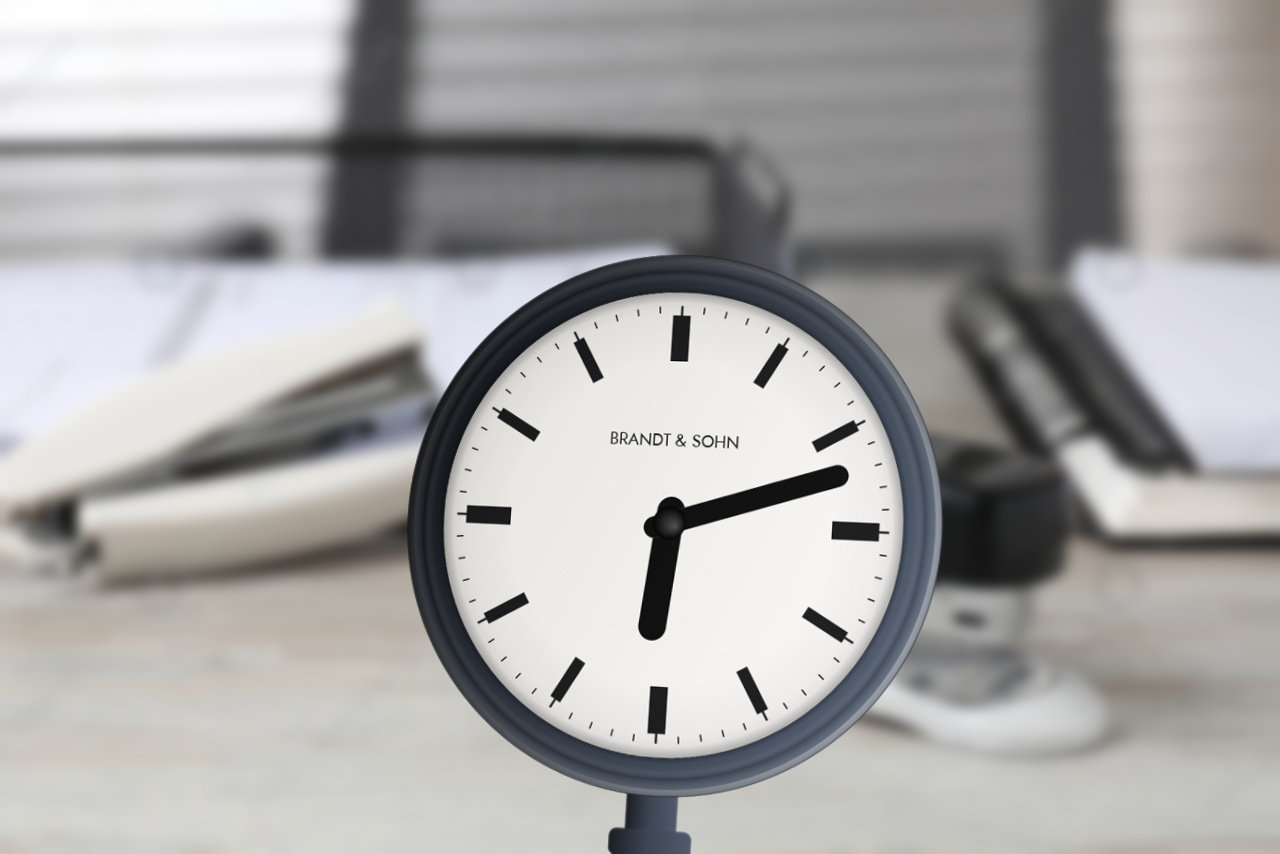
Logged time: 6 h 12 min
